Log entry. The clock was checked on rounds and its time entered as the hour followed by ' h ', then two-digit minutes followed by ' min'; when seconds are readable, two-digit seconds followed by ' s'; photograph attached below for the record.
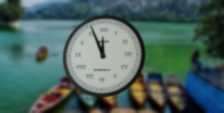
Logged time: 11 h 56 min
